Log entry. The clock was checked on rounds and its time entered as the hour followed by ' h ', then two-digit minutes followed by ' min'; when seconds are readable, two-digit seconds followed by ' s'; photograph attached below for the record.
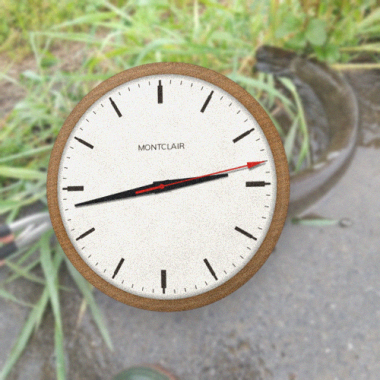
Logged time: 2 h 43 min 13 s
